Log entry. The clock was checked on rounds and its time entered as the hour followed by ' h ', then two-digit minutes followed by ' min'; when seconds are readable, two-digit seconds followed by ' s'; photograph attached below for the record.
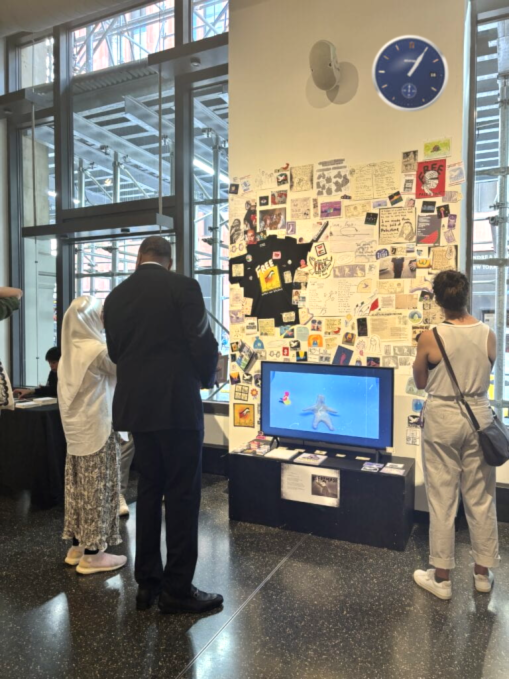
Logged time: 1 h 05 min
